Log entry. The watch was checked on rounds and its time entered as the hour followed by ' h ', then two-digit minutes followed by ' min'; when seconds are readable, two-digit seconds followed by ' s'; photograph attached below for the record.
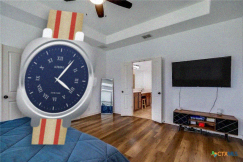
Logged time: 4 h 06 min
